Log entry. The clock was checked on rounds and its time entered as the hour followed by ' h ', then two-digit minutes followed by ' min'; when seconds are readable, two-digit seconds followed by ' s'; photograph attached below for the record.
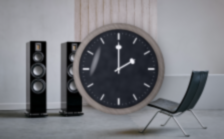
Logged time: 2 h 00 min
